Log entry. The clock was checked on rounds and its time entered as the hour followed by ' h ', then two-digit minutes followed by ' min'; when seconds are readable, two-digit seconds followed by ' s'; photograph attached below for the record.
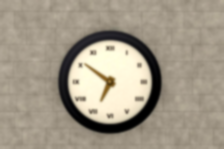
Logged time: 6 h 51 min
